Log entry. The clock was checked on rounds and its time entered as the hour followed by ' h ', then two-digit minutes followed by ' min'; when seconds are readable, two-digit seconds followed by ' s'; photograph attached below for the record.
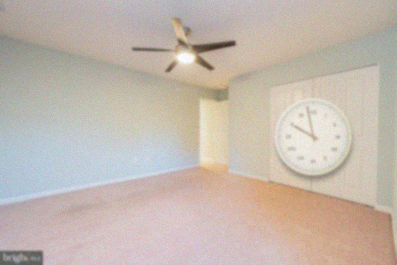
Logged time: 9 h 58 min
